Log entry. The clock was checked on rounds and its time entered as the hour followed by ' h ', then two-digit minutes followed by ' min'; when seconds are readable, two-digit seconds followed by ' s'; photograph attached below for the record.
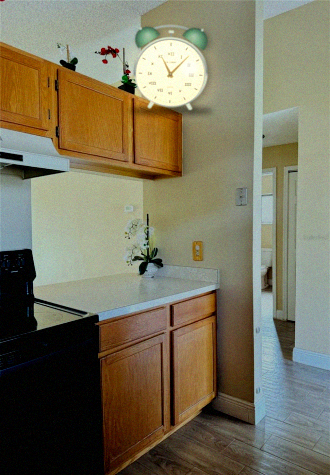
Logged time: 11 h 07 min
